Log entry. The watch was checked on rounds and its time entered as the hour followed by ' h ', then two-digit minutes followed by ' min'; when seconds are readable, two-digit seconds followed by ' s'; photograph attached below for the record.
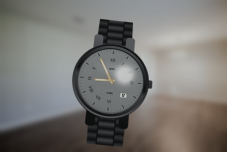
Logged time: 8 h 55 min
